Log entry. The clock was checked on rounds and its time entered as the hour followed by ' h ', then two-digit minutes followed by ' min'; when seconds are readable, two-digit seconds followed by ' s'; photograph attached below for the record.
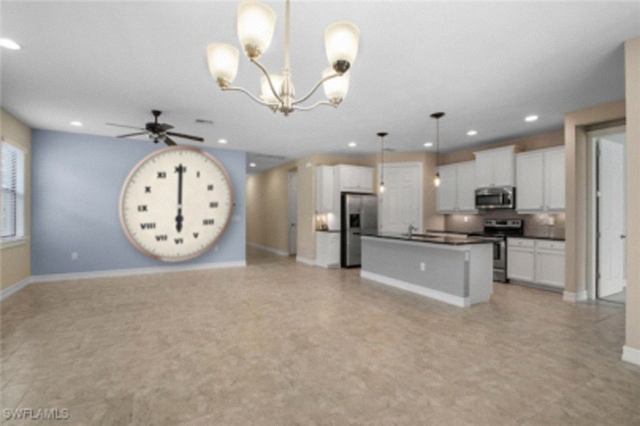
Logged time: 6 h 00 min
